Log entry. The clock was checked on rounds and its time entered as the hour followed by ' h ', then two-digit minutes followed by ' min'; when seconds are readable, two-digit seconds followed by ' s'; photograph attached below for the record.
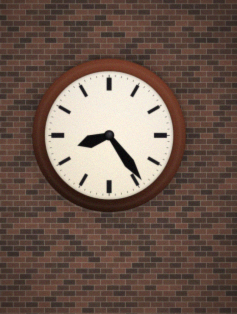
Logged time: 8 h 24 min
